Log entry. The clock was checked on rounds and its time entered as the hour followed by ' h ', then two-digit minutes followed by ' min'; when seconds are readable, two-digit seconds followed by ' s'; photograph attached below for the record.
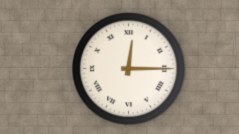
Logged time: 12 h 15 min
